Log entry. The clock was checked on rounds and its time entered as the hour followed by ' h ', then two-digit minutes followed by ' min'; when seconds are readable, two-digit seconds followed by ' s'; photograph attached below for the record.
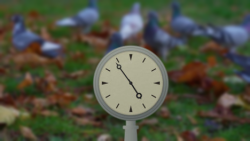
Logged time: 4 h 54 min
